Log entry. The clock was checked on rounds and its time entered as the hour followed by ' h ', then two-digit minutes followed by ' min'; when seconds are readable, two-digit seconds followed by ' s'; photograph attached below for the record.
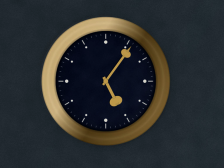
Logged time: 5 h 06 min
